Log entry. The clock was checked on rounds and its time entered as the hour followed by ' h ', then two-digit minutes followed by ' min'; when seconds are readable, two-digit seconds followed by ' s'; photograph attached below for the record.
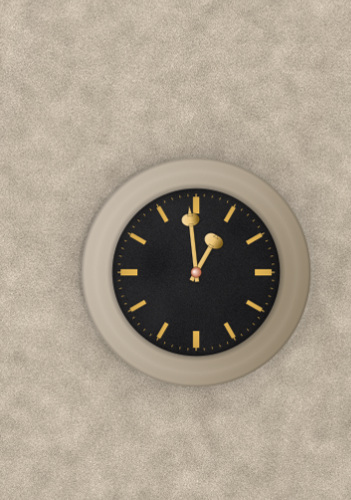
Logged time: 12 h 59 min
